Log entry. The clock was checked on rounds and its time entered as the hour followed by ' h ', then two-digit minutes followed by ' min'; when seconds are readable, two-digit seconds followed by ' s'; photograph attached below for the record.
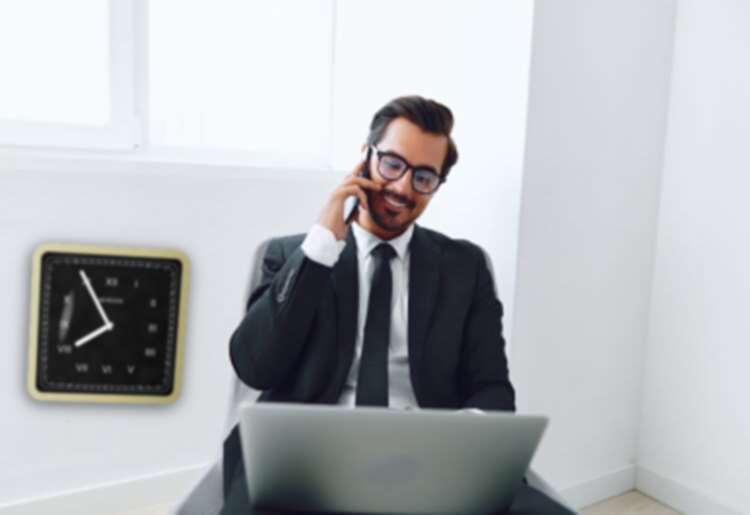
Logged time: 7 h 55 min
